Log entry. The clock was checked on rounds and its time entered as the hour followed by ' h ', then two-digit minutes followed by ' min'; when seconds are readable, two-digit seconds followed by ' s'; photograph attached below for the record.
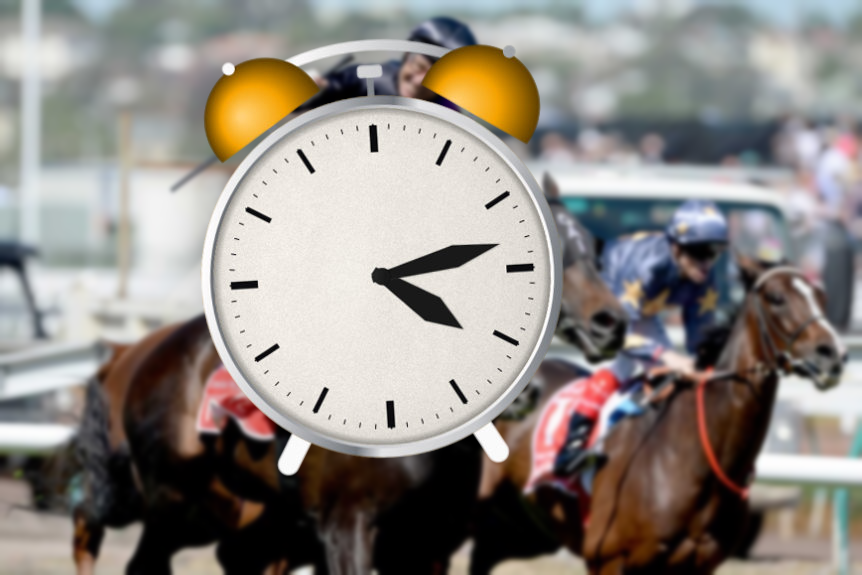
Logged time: 4 h 13 min
